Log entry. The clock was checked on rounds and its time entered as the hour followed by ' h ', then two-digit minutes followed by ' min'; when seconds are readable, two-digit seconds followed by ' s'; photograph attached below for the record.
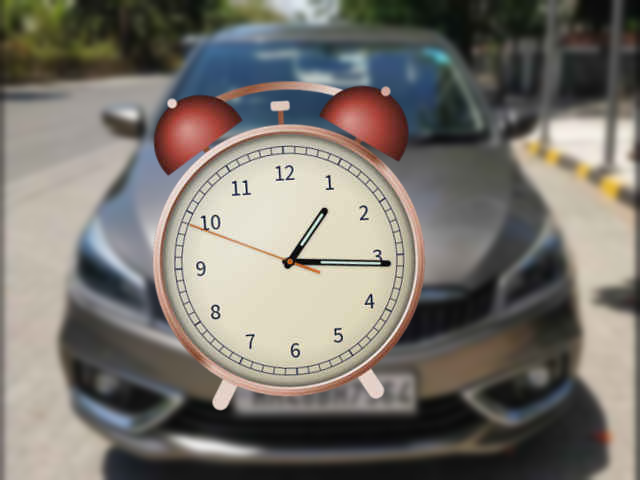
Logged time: 1 h 15 min 49 s
